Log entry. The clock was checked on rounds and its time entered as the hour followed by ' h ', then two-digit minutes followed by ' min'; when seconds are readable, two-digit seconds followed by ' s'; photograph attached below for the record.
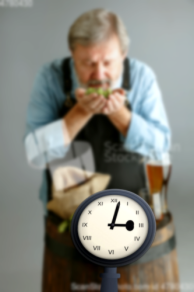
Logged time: 3 h 02 min
